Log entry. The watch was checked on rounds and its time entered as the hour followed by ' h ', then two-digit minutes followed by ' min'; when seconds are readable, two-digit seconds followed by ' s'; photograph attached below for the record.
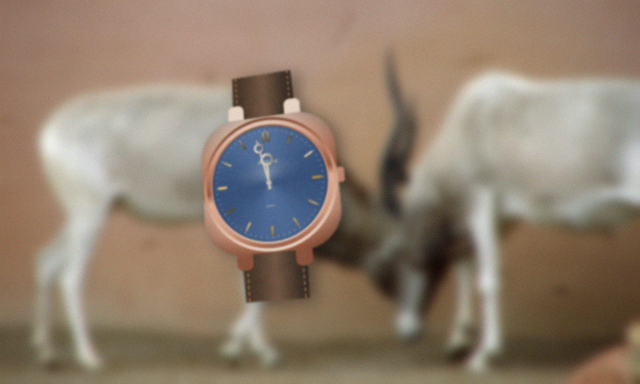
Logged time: 11 h 58 min
